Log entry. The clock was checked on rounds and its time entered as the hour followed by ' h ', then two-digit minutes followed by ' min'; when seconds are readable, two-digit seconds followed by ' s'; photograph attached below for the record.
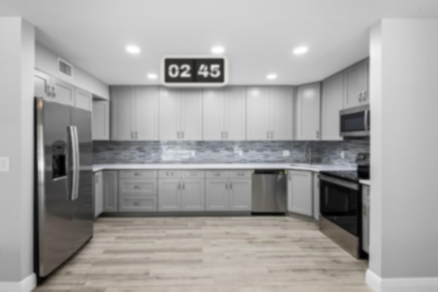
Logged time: 2 h 45 min
